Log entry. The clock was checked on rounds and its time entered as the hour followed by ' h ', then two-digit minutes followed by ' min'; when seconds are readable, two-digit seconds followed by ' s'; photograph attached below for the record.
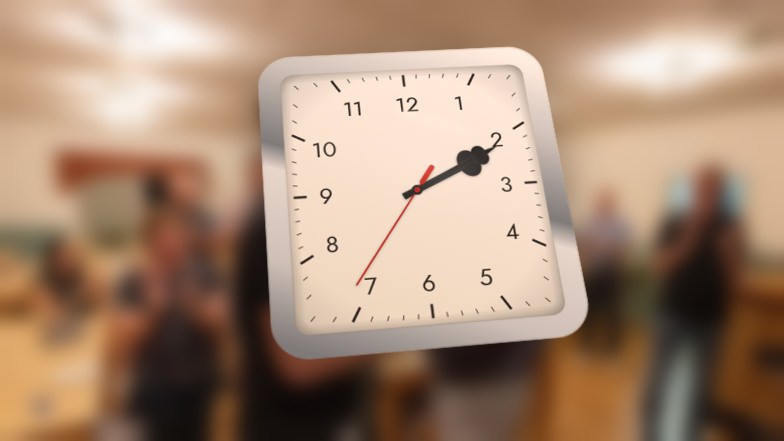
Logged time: 2 h 10 min 36 s
